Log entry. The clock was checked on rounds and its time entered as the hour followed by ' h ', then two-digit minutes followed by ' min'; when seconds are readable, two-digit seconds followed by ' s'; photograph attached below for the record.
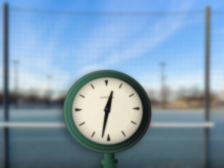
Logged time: 12 h 32 min
